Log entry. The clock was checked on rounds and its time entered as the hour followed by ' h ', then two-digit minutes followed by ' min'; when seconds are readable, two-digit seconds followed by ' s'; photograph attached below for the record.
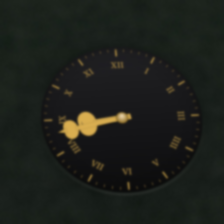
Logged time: 8 h 43 min
